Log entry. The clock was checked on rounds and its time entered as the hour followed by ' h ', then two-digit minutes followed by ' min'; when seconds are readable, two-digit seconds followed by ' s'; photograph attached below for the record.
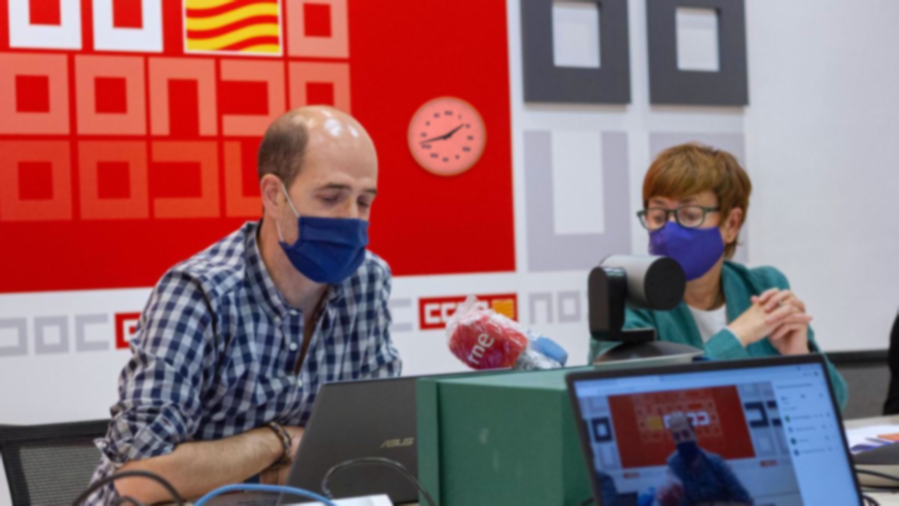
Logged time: 1 h 42 min
